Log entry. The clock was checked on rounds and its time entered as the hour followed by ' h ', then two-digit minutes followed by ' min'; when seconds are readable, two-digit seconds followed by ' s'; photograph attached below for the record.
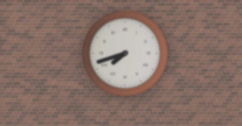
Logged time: 7 h 42 min
